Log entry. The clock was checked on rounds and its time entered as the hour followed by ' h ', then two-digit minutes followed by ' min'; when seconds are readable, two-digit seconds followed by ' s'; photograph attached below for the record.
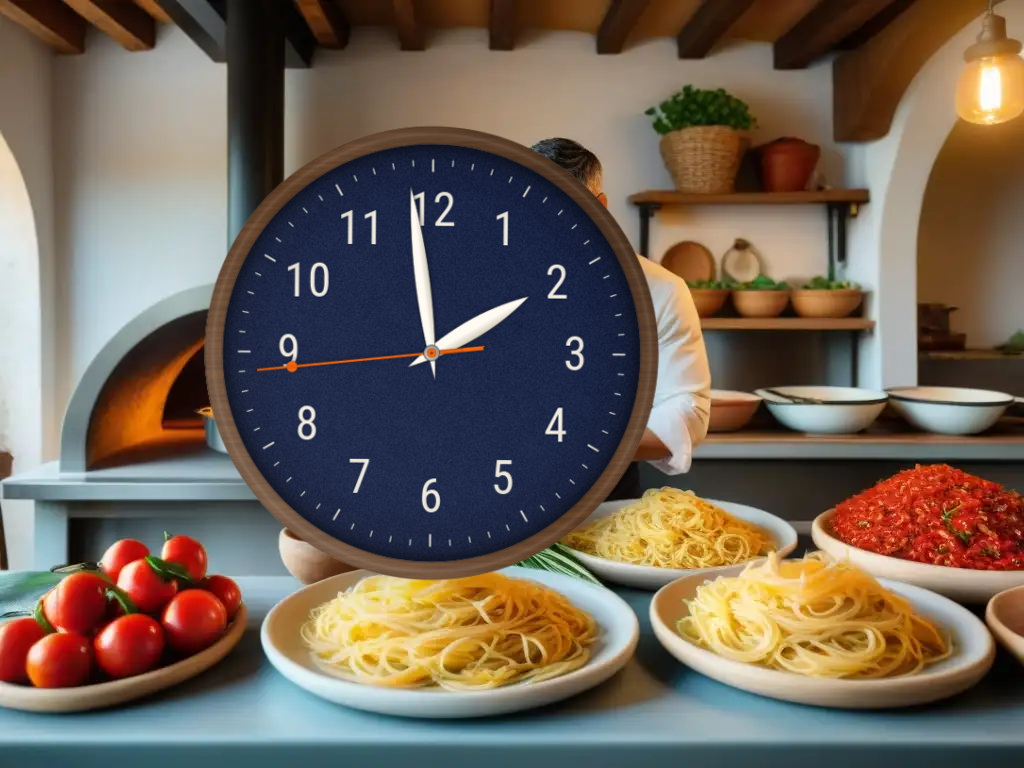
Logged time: 1 h 58 min 44 s
